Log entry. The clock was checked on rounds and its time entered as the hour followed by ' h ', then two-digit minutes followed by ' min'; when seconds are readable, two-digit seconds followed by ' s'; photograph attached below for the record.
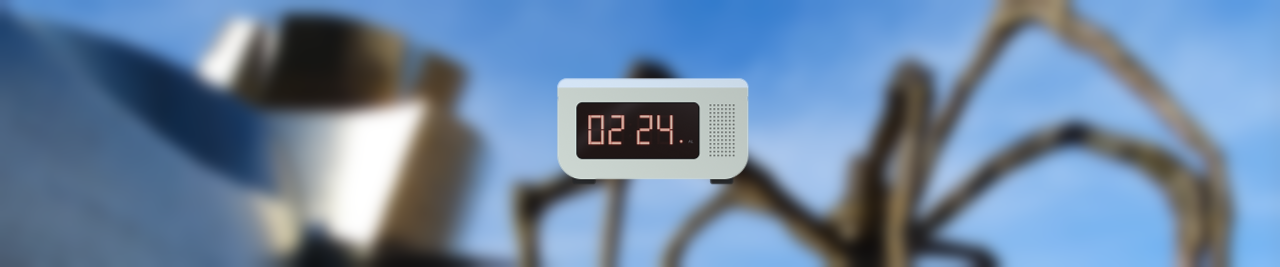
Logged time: 2 h 24 min
